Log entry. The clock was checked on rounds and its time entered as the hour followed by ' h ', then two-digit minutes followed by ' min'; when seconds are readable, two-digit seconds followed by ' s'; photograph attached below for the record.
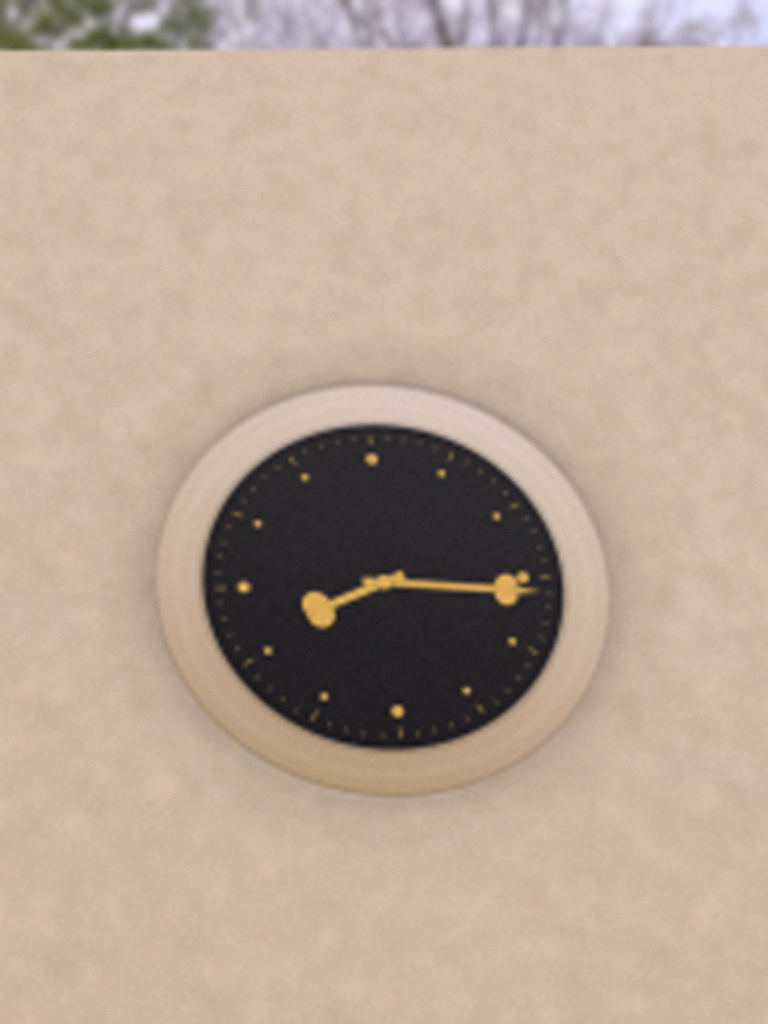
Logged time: 8 h 16 min
